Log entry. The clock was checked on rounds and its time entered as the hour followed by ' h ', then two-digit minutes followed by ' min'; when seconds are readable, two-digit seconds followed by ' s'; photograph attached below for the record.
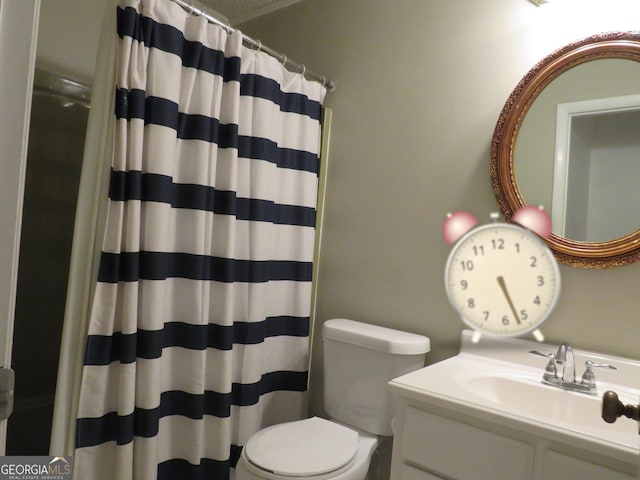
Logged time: 5 h 27 min
